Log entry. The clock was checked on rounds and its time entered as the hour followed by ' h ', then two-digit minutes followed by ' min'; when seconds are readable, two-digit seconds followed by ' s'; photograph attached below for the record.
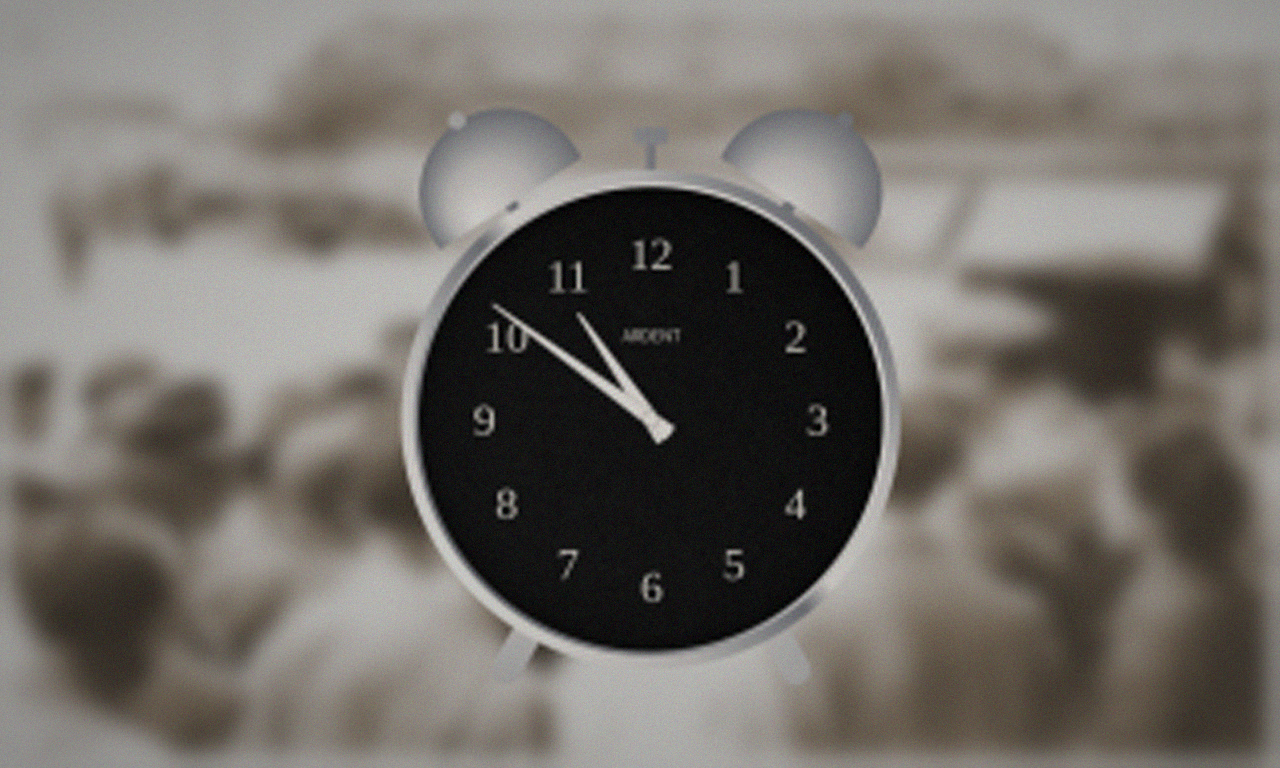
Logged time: 10 h 51 min
